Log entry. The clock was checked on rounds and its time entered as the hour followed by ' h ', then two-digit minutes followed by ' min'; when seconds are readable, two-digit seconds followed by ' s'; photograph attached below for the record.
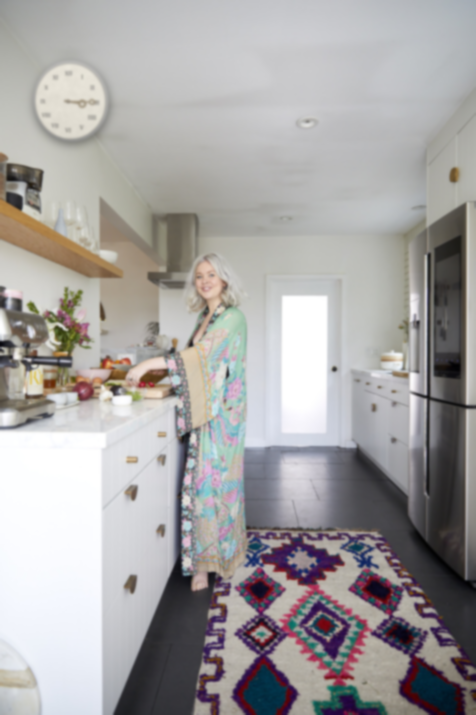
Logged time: 3 h 15 min
